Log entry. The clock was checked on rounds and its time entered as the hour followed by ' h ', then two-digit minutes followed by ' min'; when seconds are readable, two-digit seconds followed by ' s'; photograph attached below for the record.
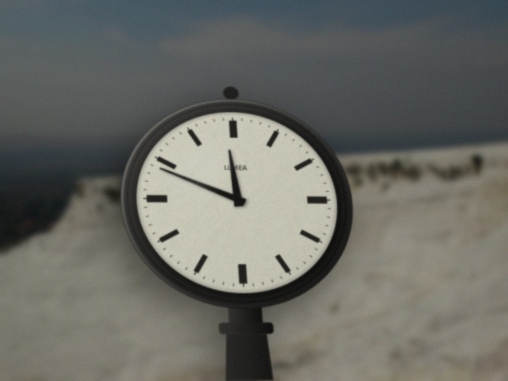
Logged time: 11 h 49 min
